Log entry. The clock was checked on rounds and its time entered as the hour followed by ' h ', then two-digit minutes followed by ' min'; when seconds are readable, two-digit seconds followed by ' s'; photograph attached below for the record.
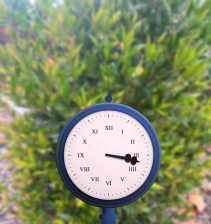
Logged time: 3 h 17 min
